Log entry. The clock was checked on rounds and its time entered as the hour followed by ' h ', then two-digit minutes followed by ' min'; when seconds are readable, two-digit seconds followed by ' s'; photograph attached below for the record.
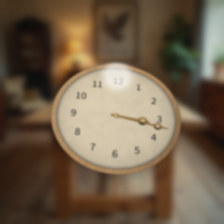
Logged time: 3 h 17 min
